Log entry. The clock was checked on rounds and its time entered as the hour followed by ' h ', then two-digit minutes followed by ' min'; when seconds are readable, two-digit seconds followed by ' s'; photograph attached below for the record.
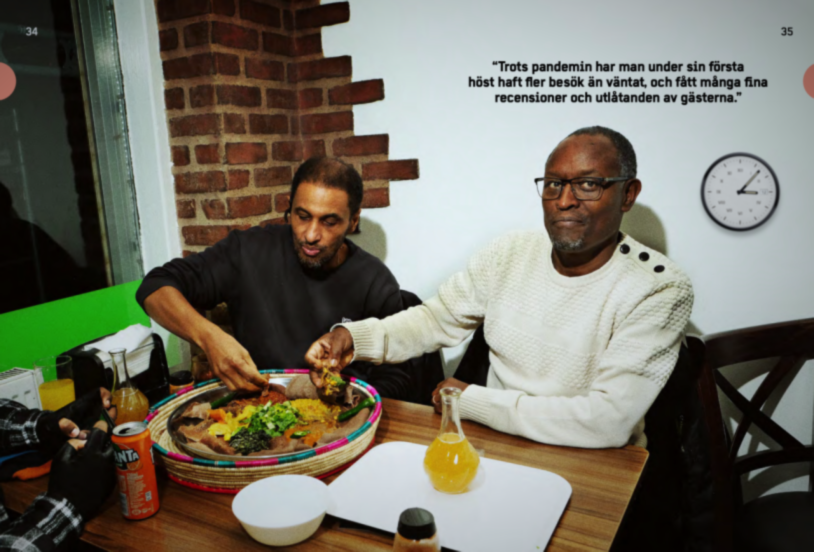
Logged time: 3 h 07 min
